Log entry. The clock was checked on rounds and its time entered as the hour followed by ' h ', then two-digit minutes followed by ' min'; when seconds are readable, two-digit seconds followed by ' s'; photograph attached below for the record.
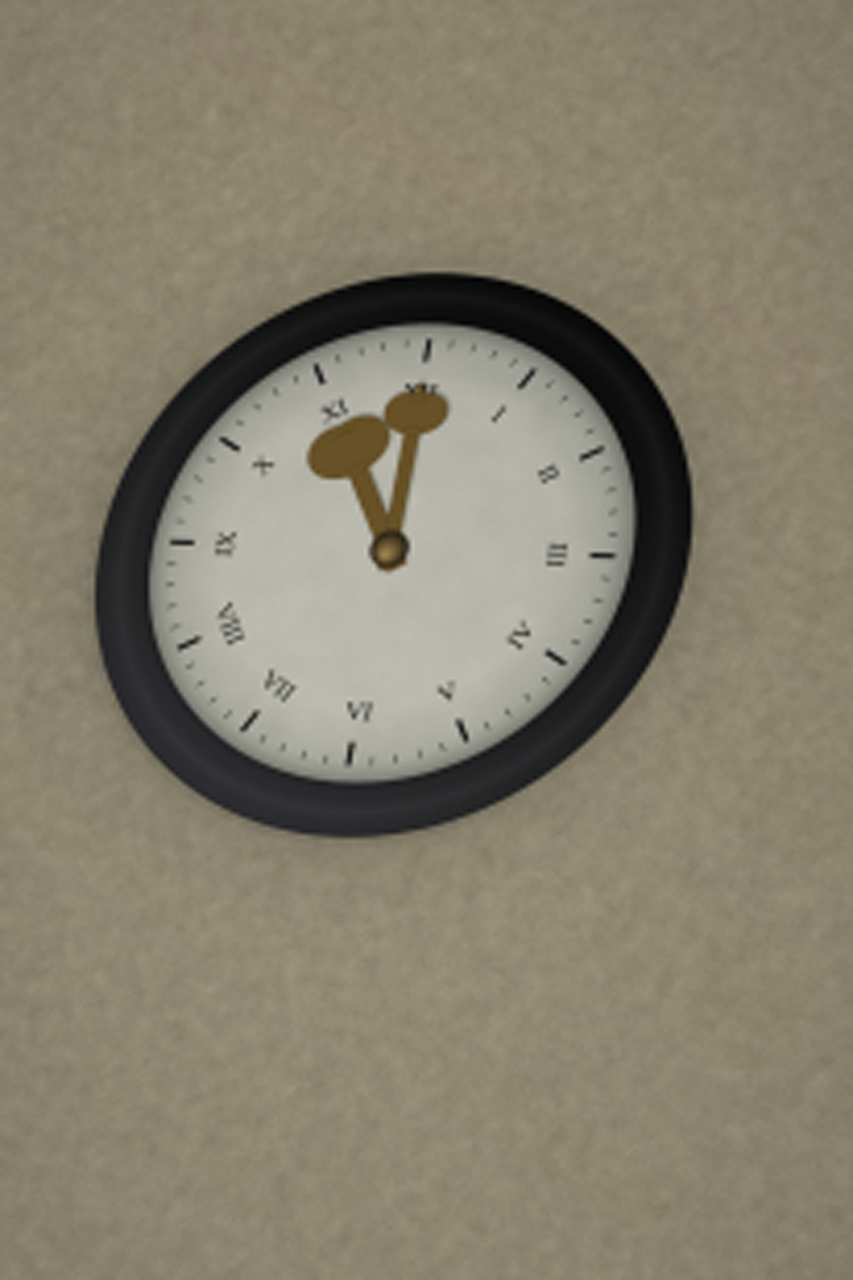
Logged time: 11 h 00 min
